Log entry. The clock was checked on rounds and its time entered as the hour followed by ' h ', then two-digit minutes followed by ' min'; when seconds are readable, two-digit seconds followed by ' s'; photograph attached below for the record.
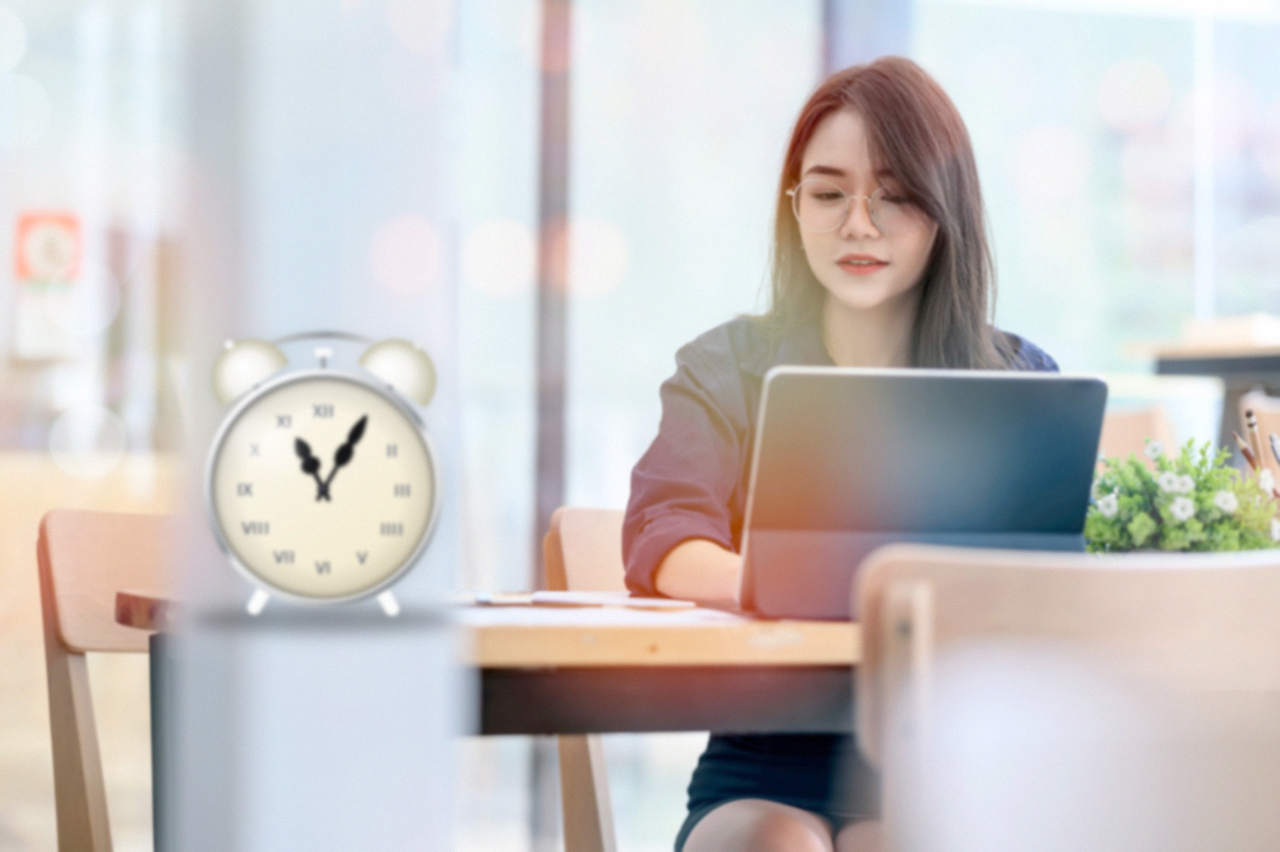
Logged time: 11 h 05 min
